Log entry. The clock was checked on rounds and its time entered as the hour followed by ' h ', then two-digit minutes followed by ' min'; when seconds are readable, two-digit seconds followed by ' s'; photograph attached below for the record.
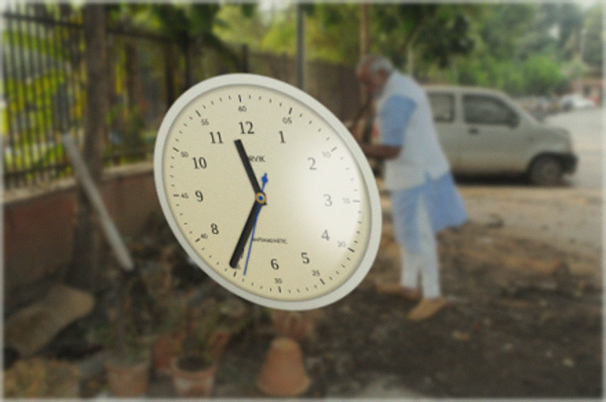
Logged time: 11 h 35 min 34 s
